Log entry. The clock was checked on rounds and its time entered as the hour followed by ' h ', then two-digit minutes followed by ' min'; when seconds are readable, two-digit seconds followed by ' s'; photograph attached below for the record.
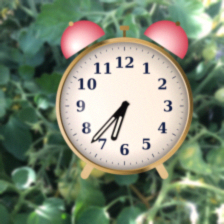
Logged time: 6 h 37 min
